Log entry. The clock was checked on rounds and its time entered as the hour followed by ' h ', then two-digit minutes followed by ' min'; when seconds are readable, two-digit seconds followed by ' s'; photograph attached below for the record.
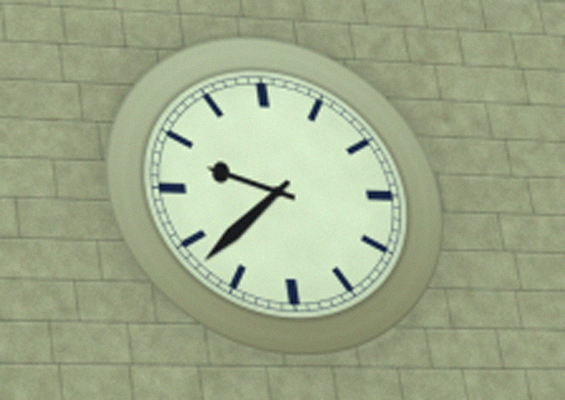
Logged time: 9 h 38 min
